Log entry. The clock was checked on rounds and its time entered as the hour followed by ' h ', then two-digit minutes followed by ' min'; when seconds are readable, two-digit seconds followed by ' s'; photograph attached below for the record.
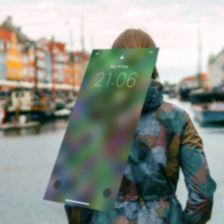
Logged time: 21 h 06 min
